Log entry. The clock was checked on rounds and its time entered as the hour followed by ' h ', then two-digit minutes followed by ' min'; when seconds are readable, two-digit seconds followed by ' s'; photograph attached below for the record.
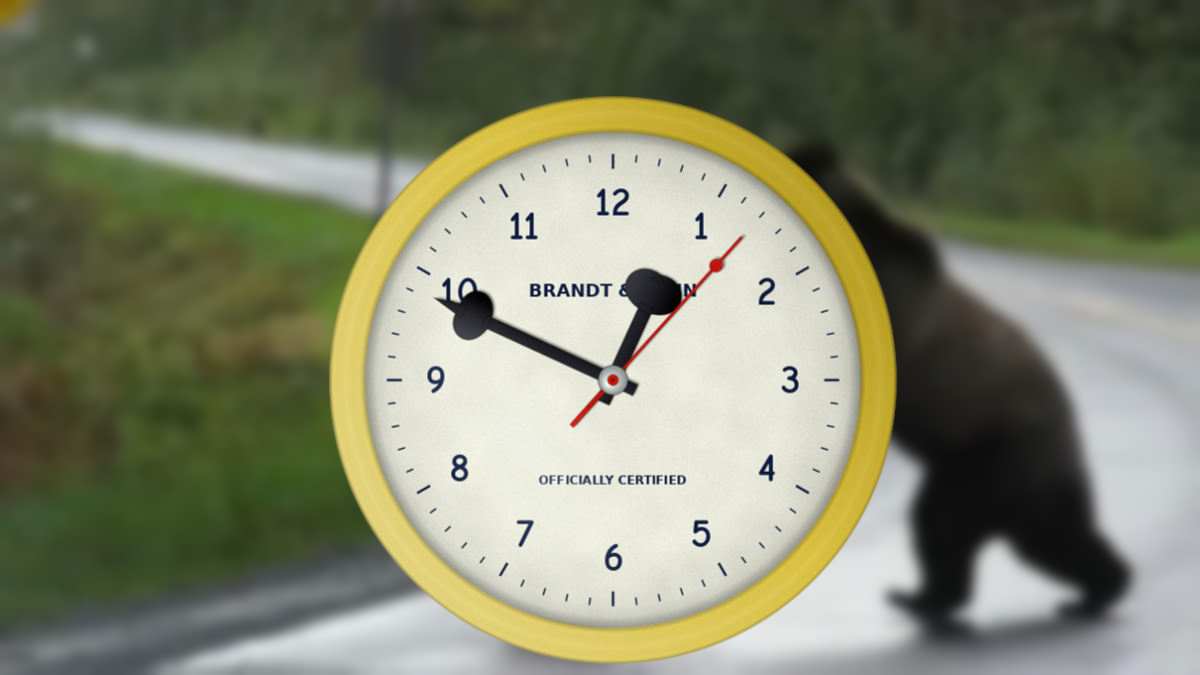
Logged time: 12 h 49 min 07 s
